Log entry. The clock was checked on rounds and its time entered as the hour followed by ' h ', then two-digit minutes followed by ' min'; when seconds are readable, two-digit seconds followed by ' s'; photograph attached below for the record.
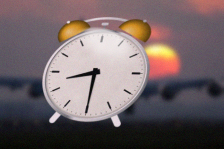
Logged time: 8 h 30 min
